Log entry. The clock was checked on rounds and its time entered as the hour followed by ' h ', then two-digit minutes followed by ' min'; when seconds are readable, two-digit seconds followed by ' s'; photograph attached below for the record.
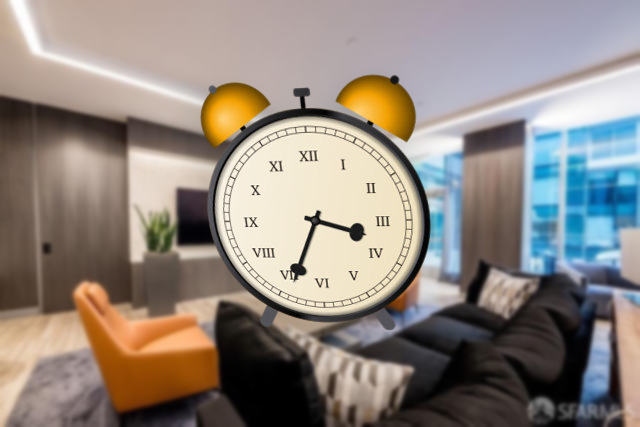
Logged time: 3 h 34 min
